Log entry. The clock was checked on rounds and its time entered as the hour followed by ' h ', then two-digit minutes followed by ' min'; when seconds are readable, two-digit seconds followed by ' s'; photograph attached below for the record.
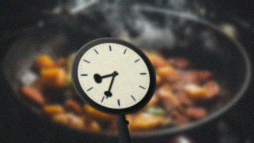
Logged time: 8 h 34 min
